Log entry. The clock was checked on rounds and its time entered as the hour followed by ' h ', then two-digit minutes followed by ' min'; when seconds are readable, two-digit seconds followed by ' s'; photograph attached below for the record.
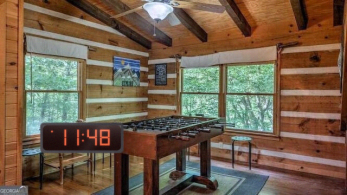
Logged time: 11 h 48 min
